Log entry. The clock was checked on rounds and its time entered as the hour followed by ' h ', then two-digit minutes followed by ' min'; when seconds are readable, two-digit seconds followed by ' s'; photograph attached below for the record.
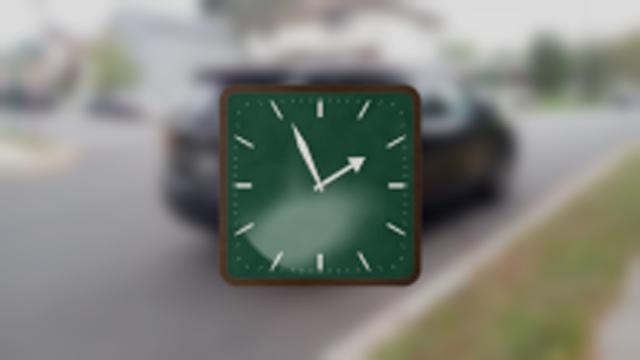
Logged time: 1 h 56 min
